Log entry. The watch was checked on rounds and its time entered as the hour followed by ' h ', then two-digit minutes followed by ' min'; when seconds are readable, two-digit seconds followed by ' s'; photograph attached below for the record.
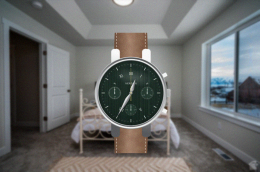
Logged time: 12 h 35 min
